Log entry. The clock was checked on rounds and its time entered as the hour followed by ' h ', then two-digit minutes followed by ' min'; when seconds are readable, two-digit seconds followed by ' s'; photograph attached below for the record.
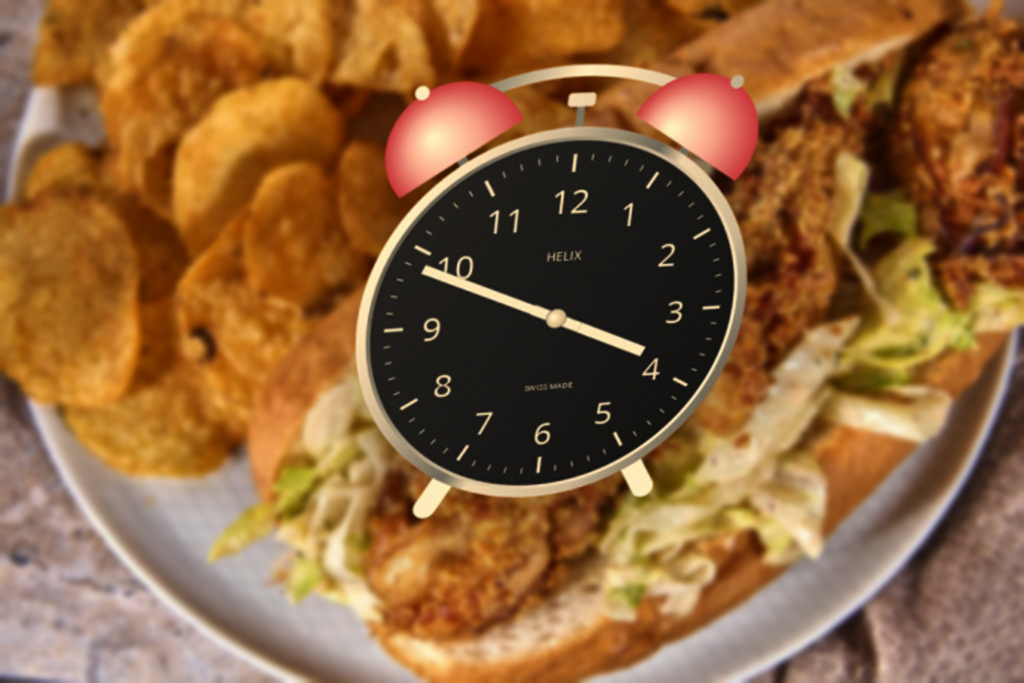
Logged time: 3 h 49 min
